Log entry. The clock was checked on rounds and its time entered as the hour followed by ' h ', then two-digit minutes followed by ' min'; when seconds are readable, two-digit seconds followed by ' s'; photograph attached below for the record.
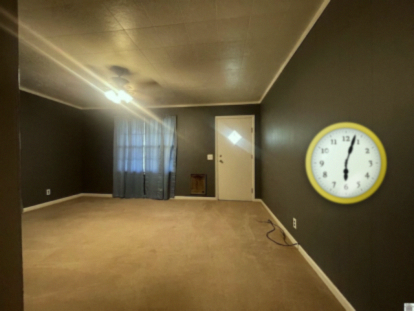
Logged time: 6 h 03 min
